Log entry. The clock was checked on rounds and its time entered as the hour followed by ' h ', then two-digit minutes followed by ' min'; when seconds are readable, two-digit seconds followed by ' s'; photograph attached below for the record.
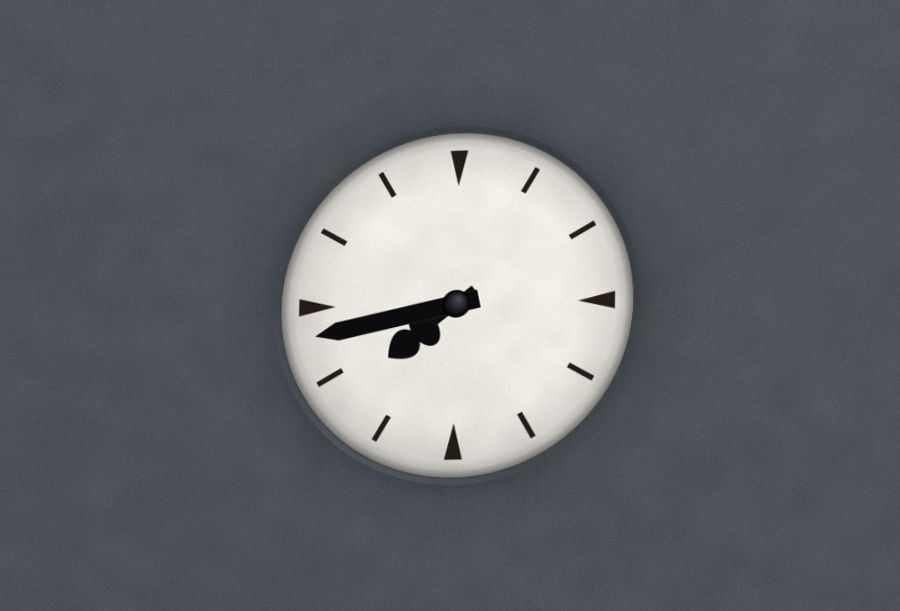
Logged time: 7 h 43 min
